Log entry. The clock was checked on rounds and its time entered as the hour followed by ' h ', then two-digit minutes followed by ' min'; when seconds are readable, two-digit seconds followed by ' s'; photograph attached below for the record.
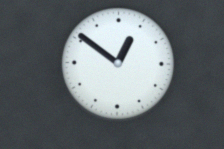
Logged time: 12 h 51 min
